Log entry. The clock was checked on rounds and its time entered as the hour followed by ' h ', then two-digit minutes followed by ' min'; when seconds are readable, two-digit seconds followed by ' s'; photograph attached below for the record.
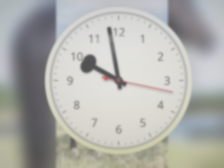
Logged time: 9 h 58 min 17 s
